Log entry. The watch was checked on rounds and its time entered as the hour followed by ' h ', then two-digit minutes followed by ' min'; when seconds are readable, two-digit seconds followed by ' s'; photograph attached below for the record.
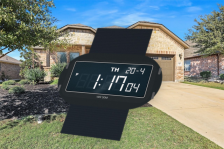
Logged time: 1 h 17 min 04 s
